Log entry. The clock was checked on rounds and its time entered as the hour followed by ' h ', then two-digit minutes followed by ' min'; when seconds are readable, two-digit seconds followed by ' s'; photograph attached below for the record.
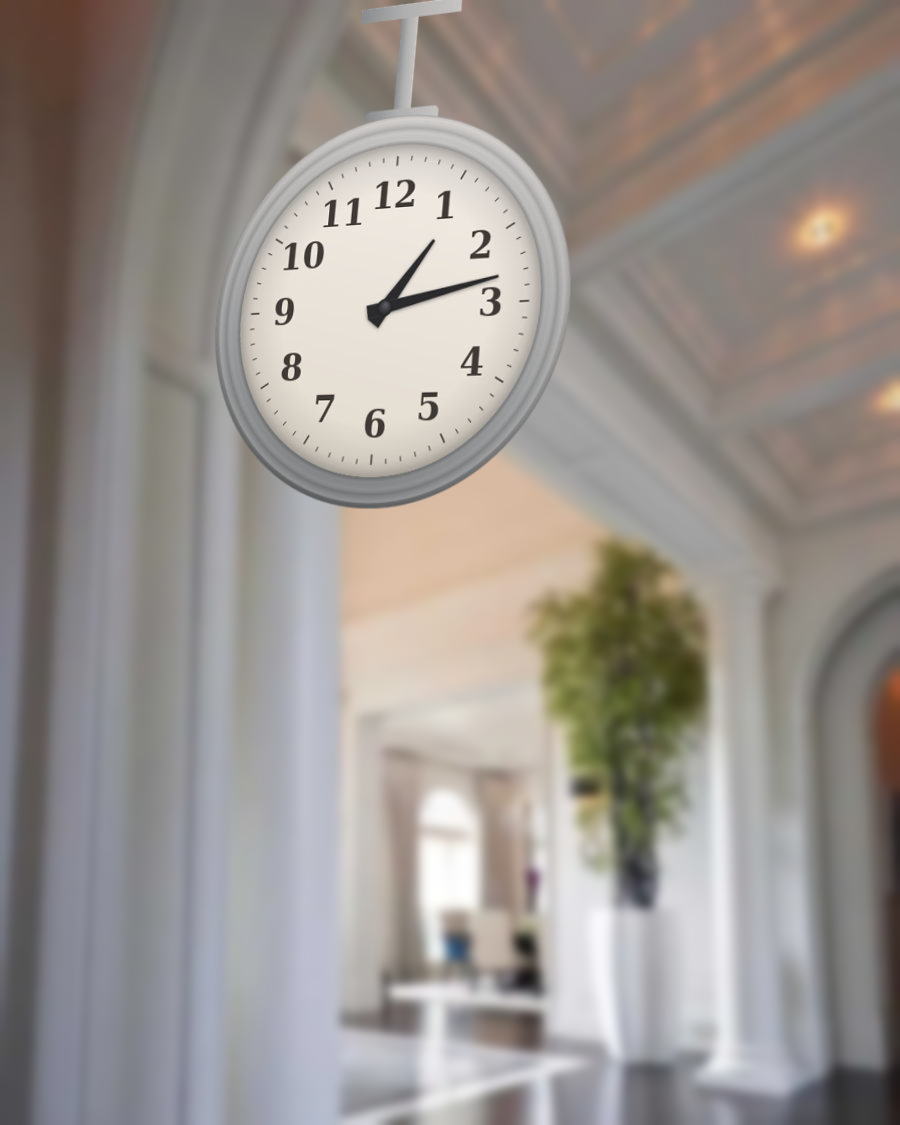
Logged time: 1 h 13 min
